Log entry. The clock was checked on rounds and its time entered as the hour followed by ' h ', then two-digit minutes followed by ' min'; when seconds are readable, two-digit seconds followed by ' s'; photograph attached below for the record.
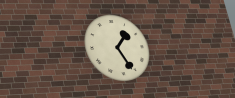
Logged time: 1 h 26 min
